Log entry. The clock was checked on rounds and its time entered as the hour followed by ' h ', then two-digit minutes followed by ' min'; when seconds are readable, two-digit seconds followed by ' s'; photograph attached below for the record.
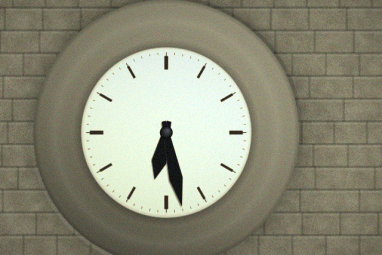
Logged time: 6 h 28 min
